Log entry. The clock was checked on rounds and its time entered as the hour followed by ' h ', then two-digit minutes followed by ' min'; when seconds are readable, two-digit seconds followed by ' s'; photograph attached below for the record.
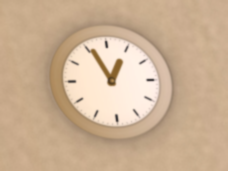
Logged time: 12 h 56 min
